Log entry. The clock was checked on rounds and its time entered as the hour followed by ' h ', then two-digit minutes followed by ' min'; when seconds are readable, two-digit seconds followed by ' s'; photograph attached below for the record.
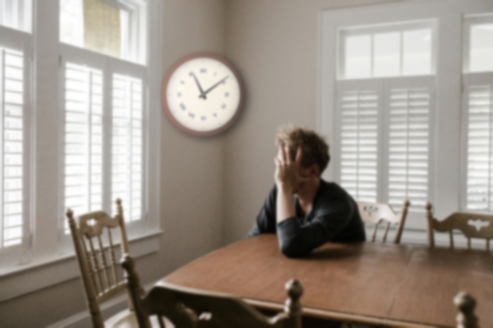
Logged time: 11 h 09 min
